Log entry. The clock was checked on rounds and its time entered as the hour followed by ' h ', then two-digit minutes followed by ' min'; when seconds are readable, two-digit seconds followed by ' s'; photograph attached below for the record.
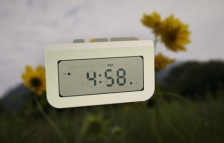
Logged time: 4 h 58 min
